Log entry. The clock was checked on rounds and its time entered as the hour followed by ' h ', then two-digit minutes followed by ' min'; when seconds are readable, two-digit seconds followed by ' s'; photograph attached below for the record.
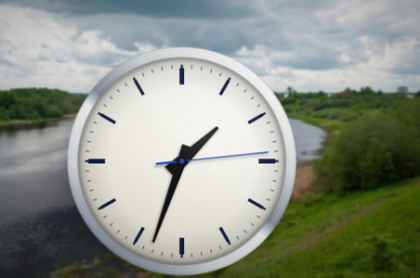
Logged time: 1 h 33 min 14 s
